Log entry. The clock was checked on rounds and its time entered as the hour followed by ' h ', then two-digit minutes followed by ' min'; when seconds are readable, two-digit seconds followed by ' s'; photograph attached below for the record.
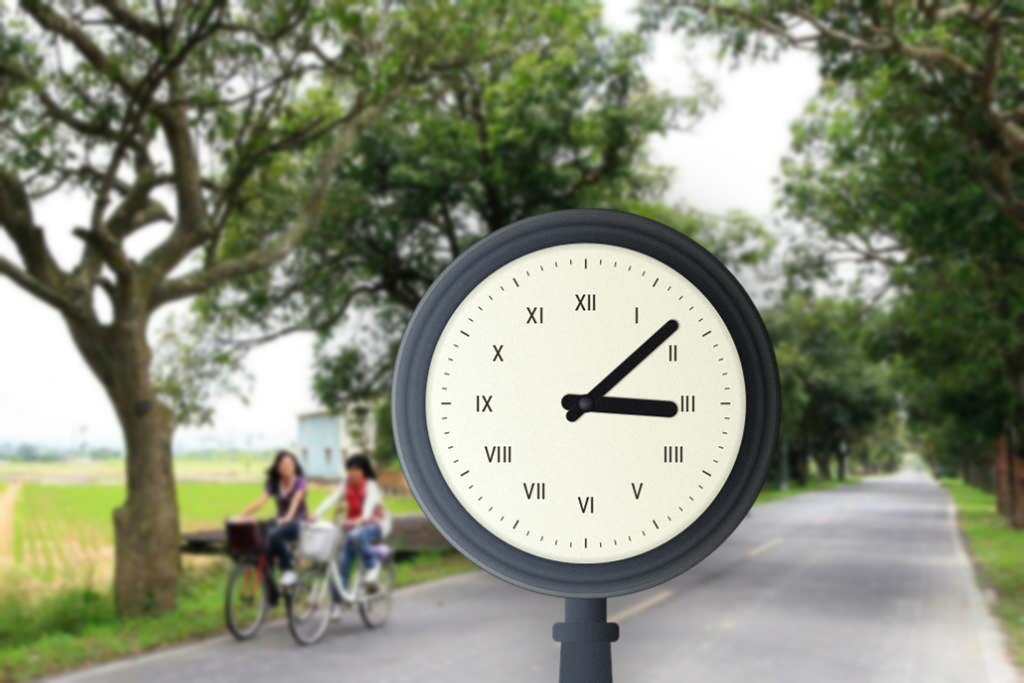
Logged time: 3 h 08 min
